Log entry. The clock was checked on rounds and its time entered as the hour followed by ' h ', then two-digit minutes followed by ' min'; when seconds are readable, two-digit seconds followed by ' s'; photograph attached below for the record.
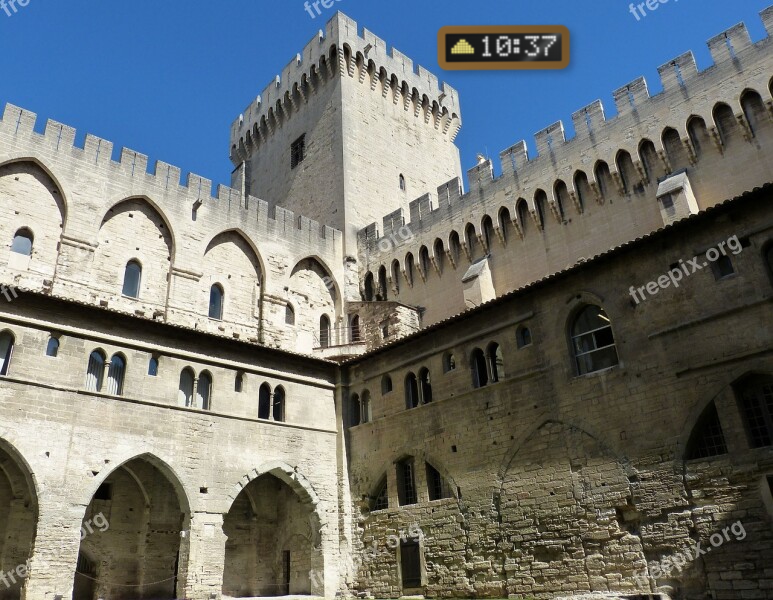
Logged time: 10 h 37 min
